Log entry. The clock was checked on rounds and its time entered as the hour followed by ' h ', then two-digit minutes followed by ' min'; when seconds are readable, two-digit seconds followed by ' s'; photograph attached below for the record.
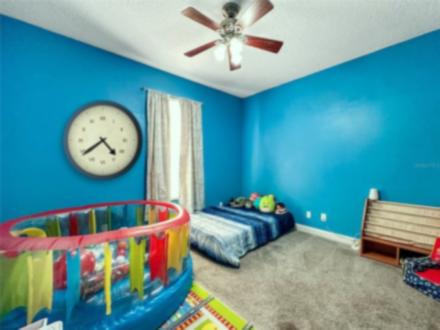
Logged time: 4 h 39 min
